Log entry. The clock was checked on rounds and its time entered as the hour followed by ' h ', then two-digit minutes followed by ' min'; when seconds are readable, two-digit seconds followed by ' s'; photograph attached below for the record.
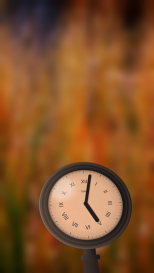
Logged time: 5 h 02 min
